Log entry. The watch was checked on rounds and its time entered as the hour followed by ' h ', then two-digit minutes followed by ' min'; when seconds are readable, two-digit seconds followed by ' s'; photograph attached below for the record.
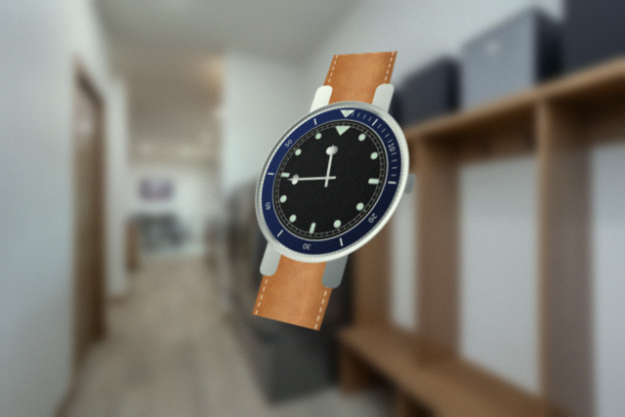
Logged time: 11 h 44 min
